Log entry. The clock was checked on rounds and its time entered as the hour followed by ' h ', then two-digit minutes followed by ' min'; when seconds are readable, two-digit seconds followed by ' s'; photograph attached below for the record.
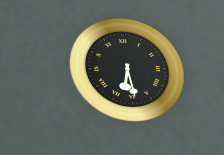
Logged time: 6 h 29 min
